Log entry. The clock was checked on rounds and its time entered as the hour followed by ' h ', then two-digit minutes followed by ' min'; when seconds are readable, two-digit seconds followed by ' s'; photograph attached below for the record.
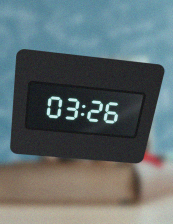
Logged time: 3 h 26 min
